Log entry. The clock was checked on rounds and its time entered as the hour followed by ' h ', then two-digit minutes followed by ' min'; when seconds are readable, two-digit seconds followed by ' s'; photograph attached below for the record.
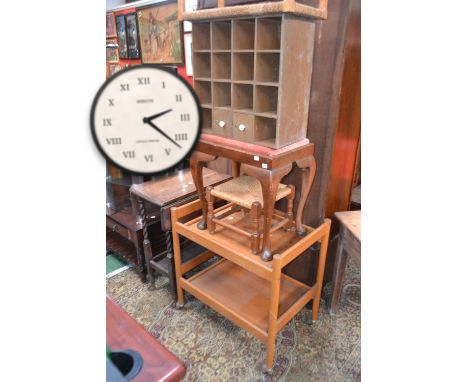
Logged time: 2 h 22 min
